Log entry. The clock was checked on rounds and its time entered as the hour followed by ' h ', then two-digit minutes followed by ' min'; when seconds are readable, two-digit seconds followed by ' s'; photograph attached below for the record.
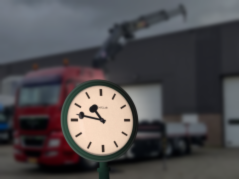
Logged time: 10 h 47 min
